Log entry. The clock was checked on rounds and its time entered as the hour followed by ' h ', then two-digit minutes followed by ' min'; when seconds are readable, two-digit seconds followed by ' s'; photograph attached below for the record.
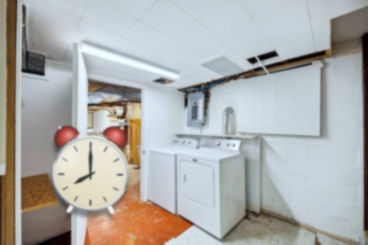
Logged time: 8 h 00 min
